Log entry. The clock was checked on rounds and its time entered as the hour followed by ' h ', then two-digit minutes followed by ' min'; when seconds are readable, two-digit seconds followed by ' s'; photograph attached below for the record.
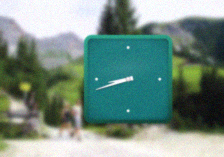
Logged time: 8 h 42 min
